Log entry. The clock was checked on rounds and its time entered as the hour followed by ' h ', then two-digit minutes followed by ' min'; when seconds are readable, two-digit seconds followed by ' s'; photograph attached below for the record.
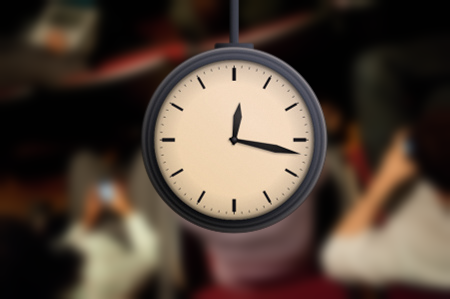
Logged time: 12 h 17 min
